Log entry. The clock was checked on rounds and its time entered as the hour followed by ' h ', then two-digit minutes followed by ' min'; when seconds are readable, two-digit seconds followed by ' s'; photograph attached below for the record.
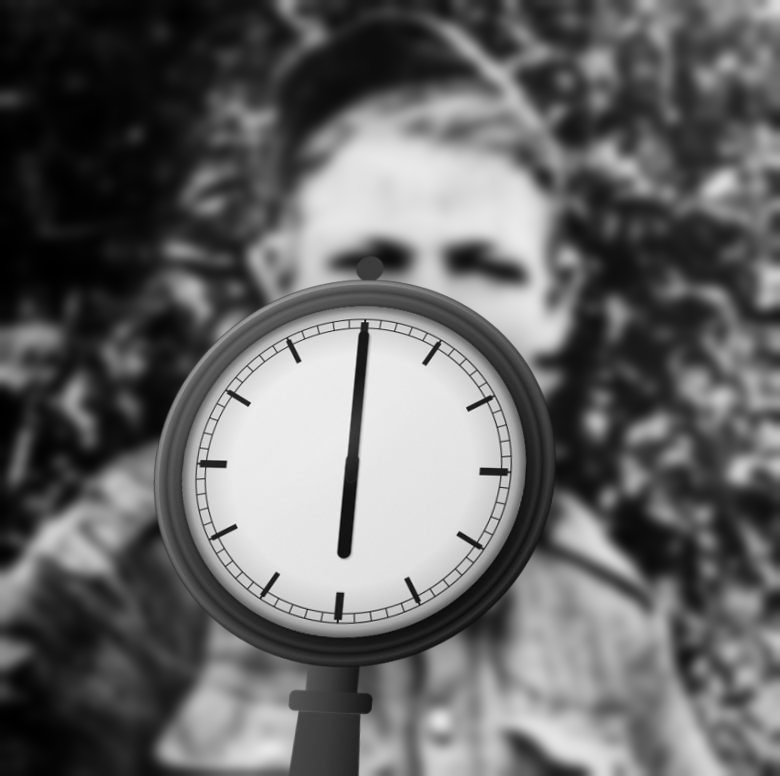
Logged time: 6 h 00 min
